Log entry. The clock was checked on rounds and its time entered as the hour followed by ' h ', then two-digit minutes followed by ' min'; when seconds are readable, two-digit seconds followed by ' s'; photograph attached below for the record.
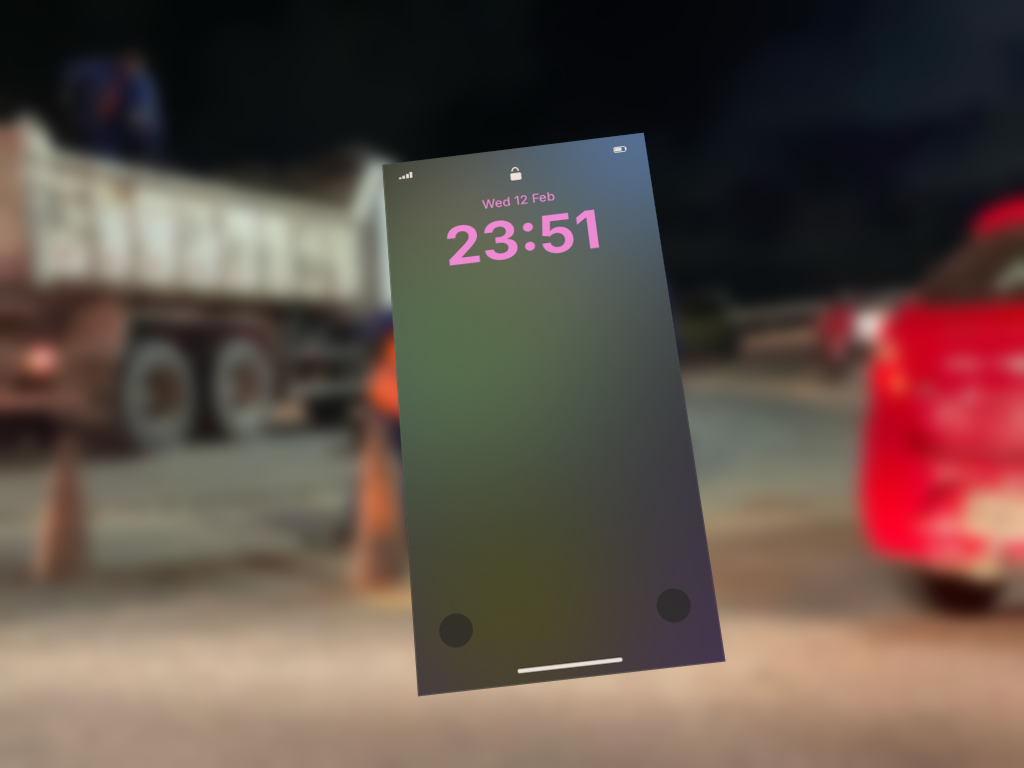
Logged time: 23 h 51 min
